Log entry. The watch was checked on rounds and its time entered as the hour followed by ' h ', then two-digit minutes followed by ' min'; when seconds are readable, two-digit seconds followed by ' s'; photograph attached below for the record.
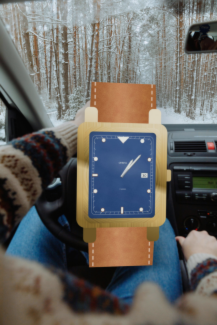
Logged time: 1 h 07 min
